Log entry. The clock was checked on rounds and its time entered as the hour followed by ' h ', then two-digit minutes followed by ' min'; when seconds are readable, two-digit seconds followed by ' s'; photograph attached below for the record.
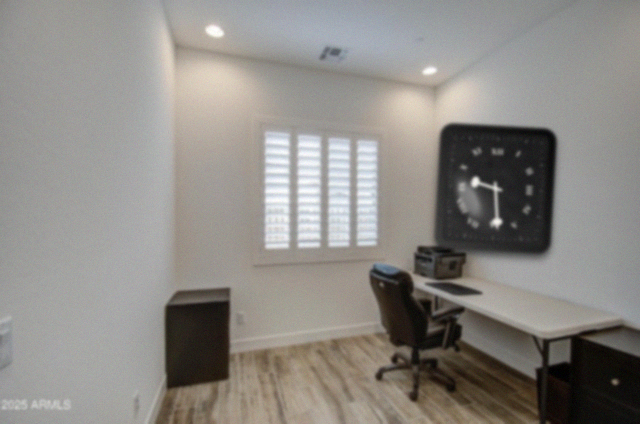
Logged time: 9 h 29 min
